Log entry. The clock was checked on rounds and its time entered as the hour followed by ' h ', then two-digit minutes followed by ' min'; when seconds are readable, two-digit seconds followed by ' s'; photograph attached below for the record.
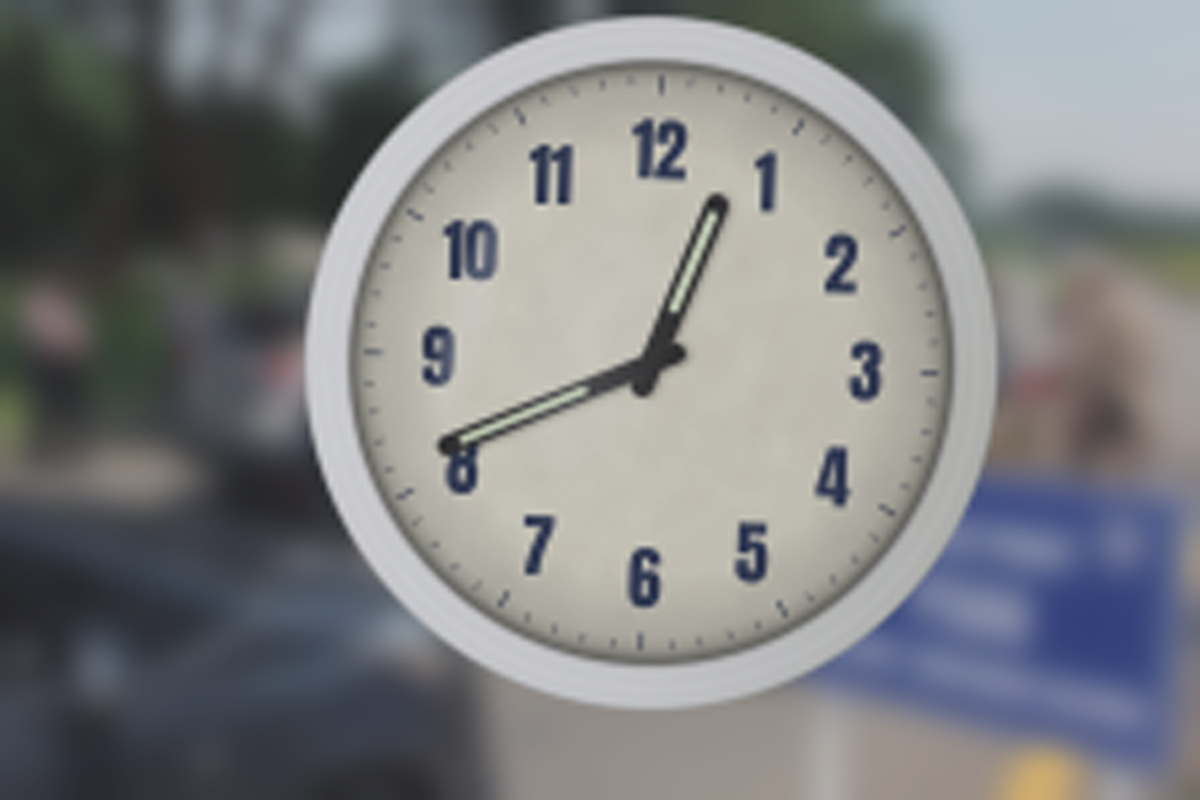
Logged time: 12 h 41 min
